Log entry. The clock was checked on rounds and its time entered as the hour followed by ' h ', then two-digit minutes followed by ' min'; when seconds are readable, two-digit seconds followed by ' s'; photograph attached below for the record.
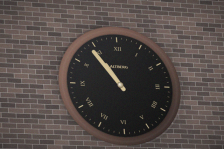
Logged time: 10 h 54 min
